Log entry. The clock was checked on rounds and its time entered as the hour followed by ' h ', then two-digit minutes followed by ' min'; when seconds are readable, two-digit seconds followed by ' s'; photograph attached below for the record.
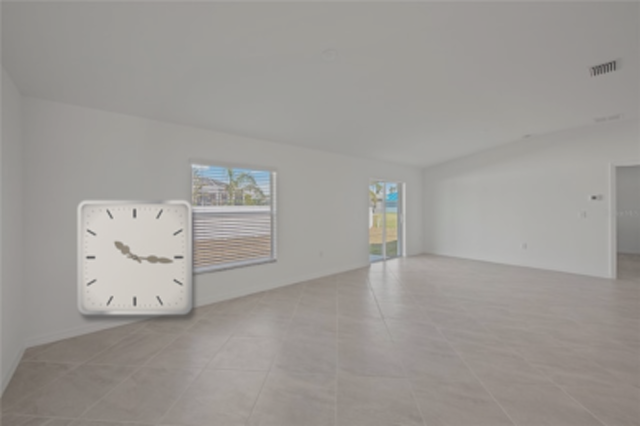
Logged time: 10 h 16 min
